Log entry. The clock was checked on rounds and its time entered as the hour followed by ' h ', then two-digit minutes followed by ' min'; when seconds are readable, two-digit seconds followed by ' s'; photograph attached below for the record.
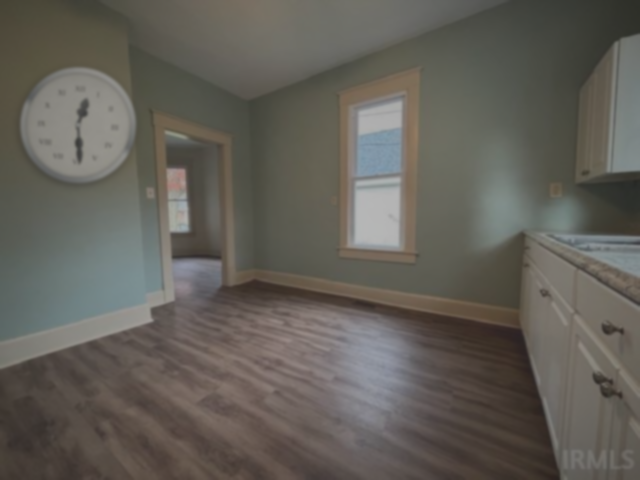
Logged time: 12 h 29 min
